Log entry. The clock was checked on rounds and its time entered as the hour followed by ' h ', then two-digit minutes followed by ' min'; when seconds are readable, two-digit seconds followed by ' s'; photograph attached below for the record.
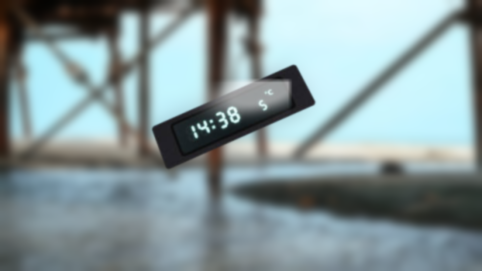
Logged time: 14 h 38 min
